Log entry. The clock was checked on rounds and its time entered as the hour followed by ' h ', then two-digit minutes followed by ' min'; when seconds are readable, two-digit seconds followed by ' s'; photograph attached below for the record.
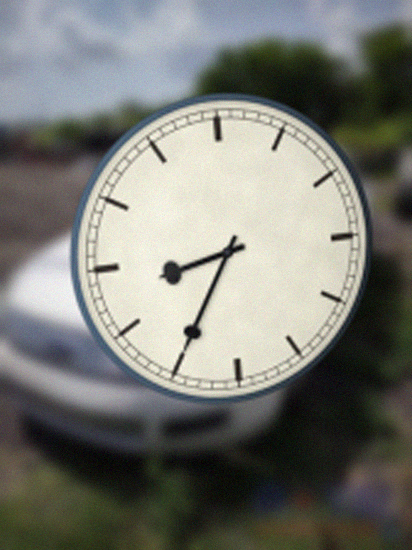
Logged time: 8 h 35 min
